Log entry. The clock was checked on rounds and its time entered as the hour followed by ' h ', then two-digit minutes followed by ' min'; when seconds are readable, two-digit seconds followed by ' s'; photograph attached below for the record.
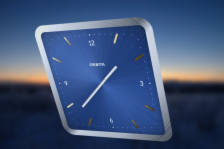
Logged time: 1 h 38 min
